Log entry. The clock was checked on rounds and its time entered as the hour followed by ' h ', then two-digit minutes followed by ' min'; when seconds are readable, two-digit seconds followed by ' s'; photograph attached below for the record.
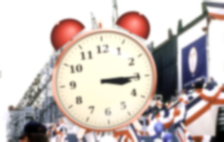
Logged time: 3 h 15 min
